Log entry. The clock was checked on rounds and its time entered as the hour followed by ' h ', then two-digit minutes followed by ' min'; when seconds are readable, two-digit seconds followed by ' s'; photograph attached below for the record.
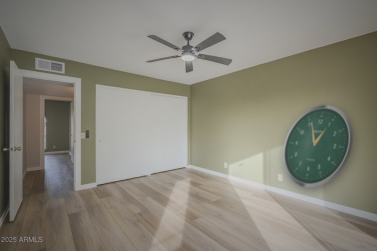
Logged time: 12 h 56 min
